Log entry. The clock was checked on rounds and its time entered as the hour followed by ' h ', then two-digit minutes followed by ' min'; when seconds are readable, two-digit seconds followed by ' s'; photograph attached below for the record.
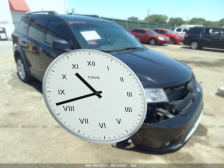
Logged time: 10 h 42 min
